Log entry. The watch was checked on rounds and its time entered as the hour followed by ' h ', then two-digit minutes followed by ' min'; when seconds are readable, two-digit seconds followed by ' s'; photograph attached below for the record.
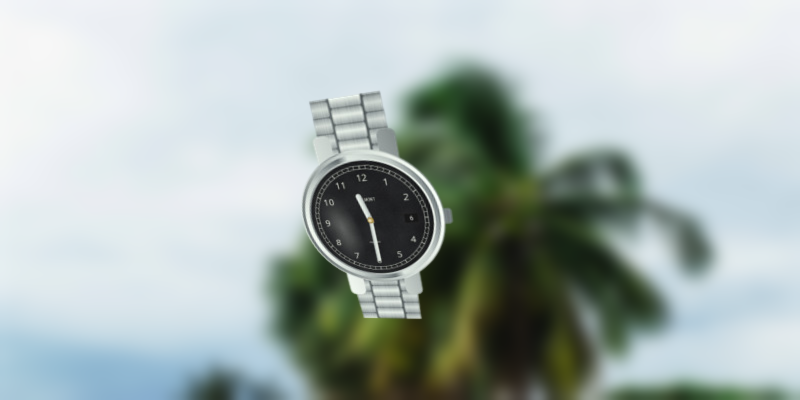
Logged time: 11 h 30 min
